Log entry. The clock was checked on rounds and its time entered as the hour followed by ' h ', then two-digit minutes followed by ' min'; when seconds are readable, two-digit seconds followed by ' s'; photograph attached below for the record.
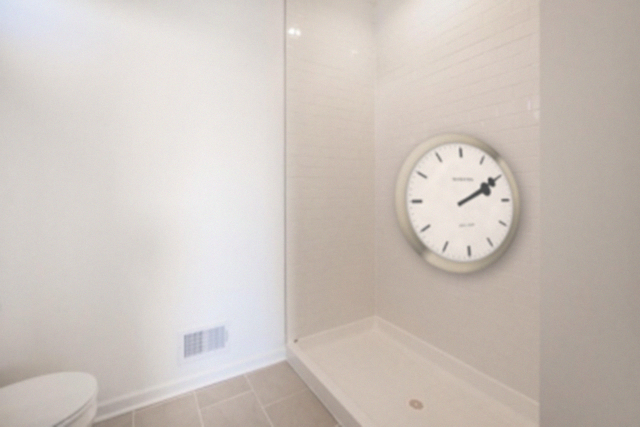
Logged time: 2 h 10 min
